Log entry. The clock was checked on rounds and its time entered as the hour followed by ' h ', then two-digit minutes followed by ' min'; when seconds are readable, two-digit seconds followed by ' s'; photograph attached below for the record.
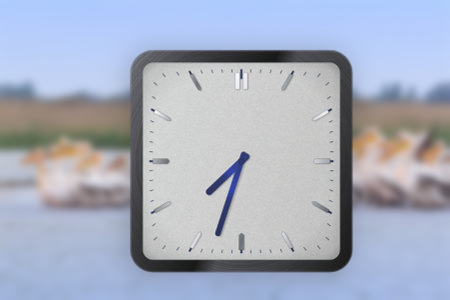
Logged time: 7 h 33 min
